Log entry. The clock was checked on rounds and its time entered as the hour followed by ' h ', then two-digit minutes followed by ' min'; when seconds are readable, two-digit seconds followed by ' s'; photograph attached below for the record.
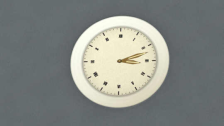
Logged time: 3 h 12 min
